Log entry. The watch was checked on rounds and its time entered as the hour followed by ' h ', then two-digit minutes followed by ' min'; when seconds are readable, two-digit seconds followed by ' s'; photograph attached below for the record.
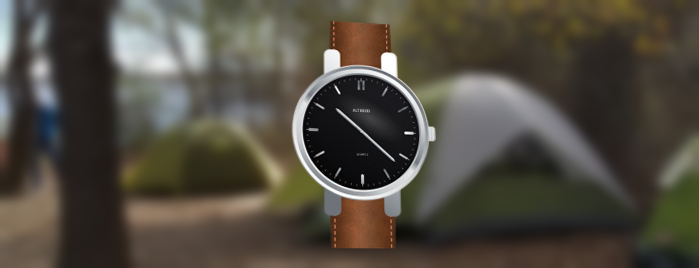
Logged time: 10 h 22 min
